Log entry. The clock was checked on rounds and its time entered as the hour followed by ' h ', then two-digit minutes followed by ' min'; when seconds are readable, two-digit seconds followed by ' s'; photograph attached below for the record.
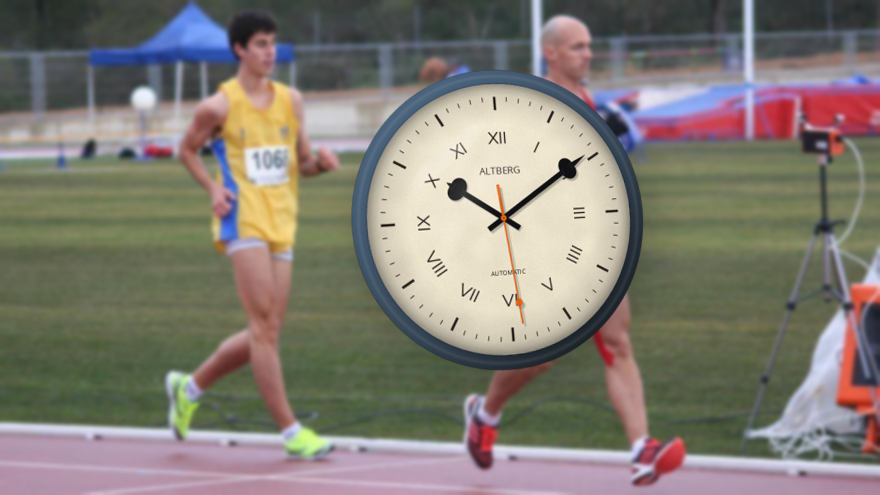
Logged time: 10 h 09 min 29 s
